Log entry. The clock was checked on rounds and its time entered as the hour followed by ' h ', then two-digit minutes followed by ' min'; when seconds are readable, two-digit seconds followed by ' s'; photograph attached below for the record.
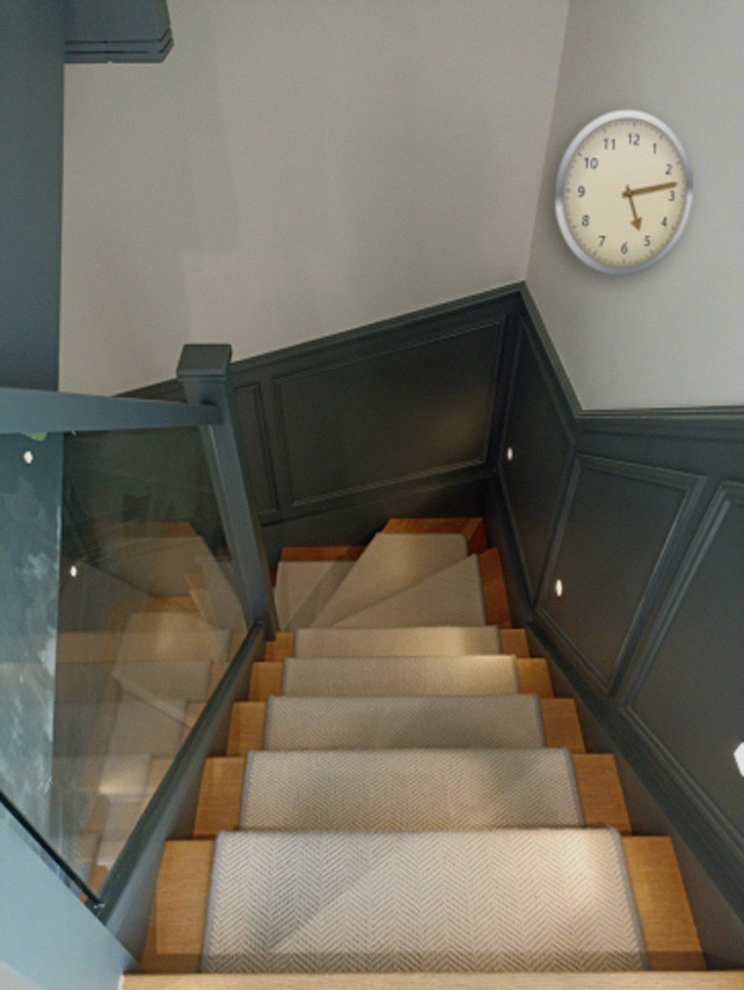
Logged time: 5 h 13 min
